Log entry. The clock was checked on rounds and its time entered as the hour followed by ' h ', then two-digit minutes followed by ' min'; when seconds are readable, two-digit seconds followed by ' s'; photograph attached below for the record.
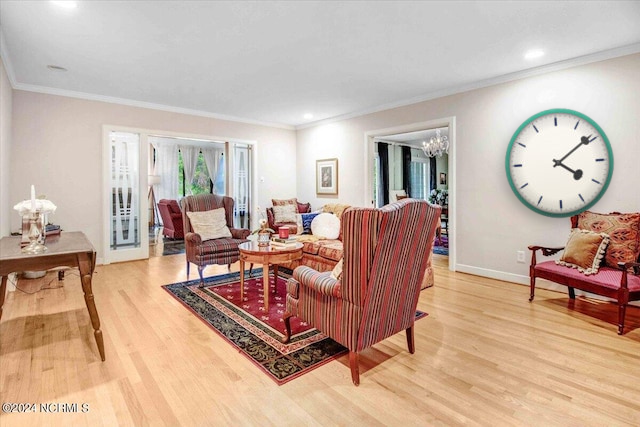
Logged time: 4 h 09 min
